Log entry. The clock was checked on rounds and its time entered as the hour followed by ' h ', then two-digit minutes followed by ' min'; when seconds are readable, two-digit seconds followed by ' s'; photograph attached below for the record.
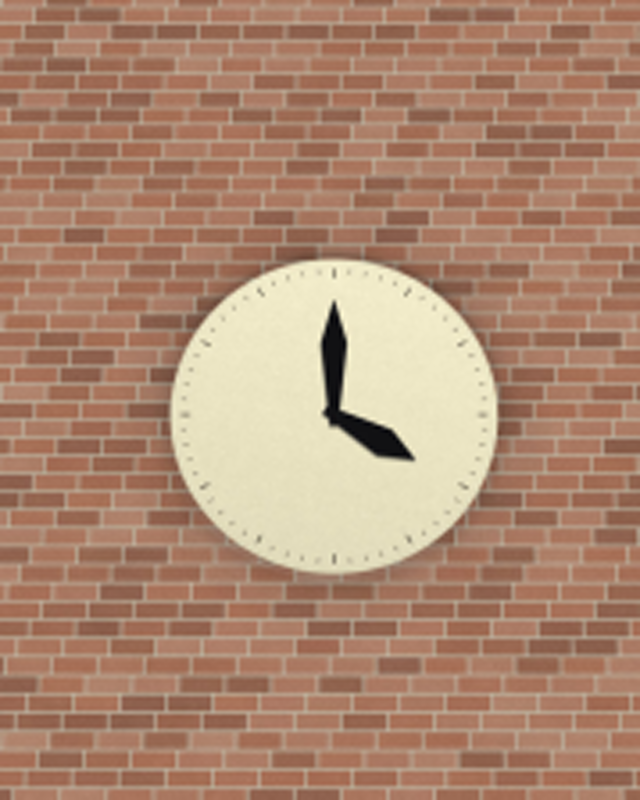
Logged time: 4 h 00 min
